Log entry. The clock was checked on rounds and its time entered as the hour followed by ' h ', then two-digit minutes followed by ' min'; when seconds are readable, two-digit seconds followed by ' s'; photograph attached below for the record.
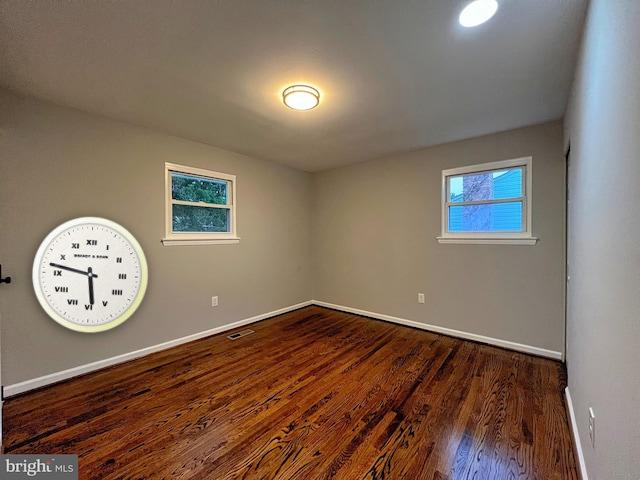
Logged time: 5 h 47 min
